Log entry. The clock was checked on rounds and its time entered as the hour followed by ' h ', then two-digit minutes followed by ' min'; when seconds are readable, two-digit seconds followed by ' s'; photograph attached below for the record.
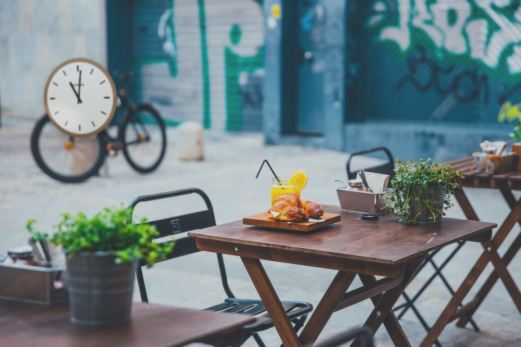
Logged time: 11 h 01 min
